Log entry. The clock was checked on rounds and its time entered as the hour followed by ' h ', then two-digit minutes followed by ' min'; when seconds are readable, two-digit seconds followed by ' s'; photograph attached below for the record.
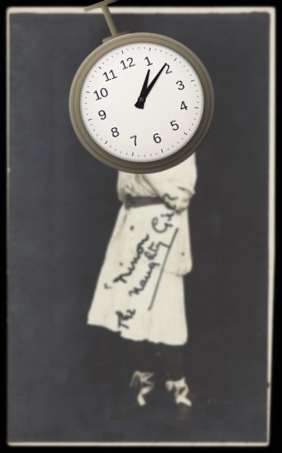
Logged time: 1 h 09 min
